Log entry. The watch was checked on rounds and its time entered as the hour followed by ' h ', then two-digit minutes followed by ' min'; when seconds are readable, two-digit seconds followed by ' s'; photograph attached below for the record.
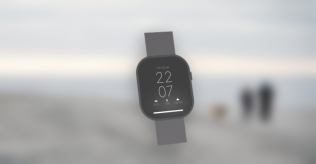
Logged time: 22 h 07 min
